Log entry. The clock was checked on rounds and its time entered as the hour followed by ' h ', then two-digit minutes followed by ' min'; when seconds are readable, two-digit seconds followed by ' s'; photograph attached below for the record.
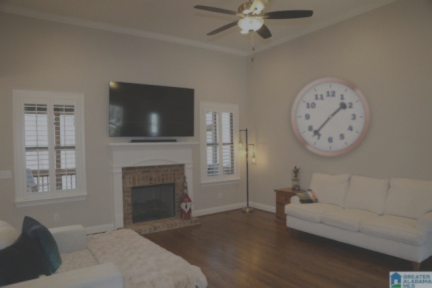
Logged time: 1 h 37 min
